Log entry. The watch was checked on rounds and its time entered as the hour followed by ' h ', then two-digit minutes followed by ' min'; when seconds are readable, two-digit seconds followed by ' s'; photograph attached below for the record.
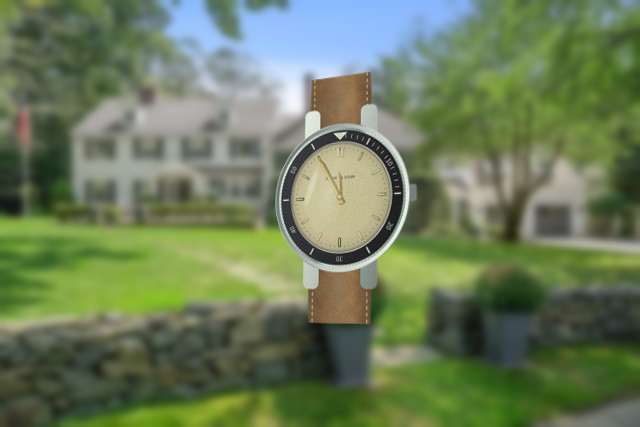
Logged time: 11 h 55 min
